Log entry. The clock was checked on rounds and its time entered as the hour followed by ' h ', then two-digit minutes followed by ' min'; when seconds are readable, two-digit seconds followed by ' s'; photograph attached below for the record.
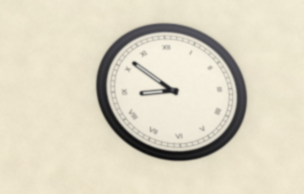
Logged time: 8 h 52 min
